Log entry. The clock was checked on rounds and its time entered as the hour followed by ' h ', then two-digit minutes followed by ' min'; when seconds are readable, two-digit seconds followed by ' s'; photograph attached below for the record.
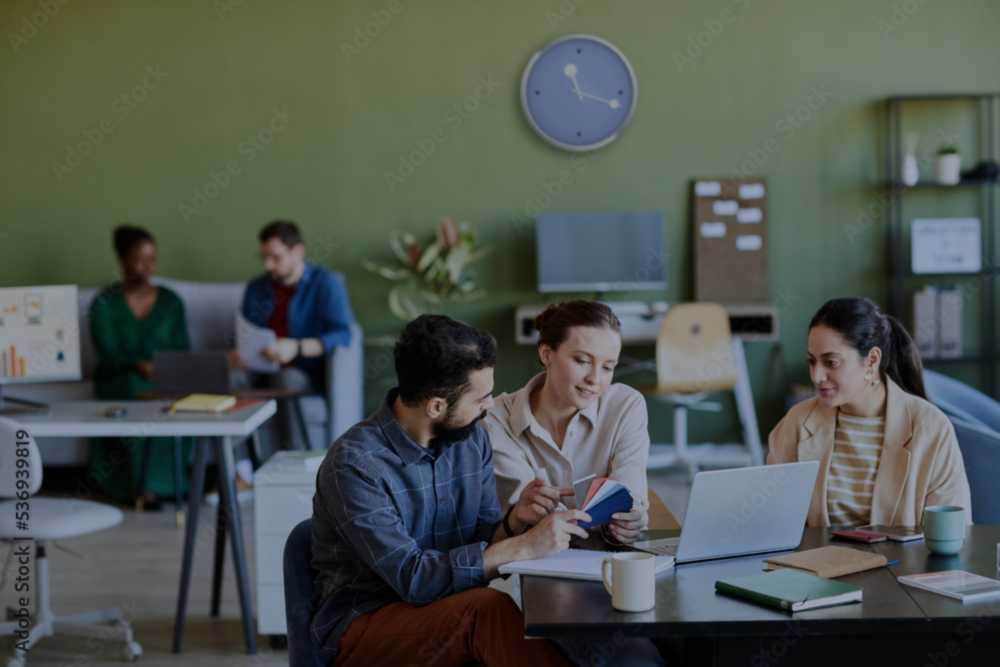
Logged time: 11 h 18 min
